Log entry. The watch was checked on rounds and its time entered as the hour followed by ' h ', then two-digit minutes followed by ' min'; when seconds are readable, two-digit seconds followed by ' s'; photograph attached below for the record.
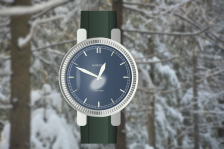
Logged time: 12 h 49 min
